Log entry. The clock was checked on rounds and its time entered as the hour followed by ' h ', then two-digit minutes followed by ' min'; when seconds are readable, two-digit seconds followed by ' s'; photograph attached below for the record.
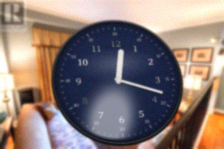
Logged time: 12 h 18 min
